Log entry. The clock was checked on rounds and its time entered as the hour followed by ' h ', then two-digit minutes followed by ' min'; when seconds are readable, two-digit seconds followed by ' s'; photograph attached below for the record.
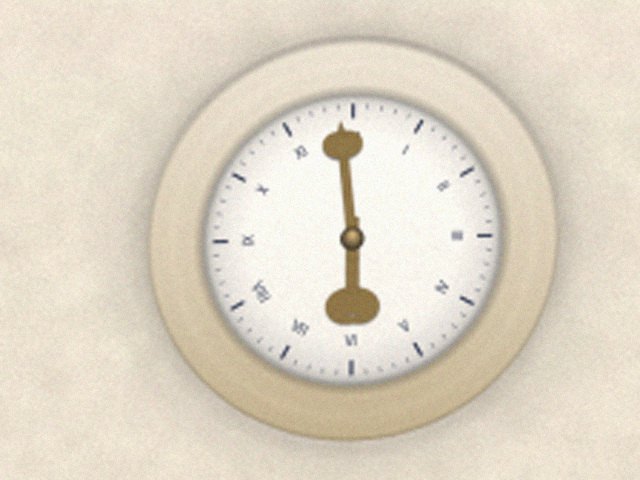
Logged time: 5 h 59 min
